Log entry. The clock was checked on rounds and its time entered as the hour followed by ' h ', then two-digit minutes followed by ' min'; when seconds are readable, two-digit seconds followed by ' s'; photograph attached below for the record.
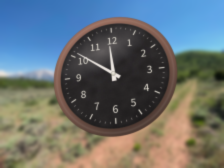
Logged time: 11 h 51 min
